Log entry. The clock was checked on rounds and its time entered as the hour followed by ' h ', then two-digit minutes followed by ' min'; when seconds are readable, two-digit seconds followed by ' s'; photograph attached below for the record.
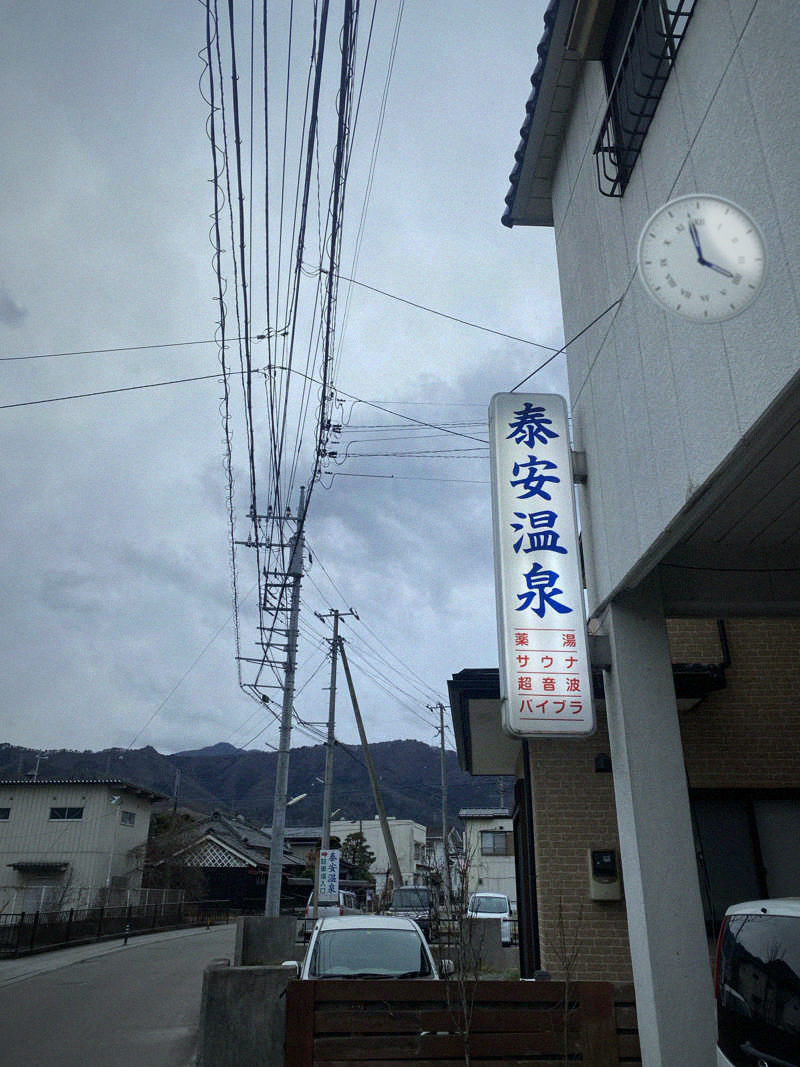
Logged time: 3 h 58 min
